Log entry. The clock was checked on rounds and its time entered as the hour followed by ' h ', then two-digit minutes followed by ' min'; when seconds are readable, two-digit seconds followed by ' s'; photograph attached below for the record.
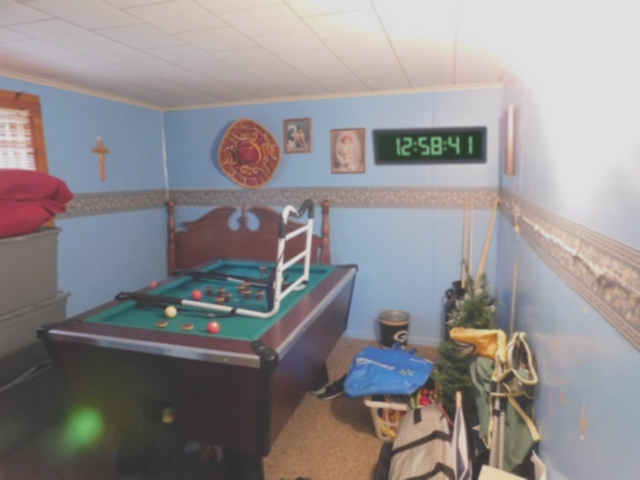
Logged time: 12 h 58 min 41 s
